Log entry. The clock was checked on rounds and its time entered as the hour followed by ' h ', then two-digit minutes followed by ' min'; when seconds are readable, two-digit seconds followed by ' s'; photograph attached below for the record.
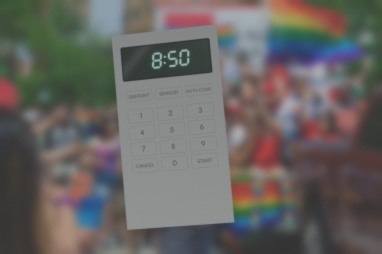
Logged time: 8 h 50 min
